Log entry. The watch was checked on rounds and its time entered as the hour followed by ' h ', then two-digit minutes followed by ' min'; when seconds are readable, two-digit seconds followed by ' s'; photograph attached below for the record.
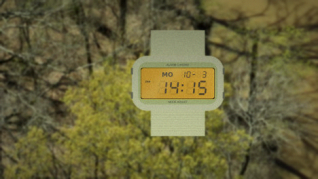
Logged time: 14 h 15 min
